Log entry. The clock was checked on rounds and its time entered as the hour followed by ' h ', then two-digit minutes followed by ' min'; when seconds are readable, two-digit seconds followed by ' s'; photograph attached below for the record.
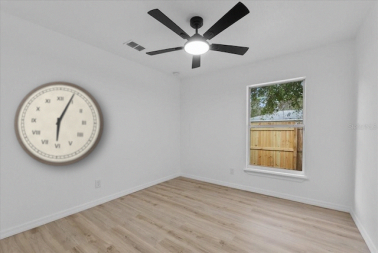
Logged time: 6 h 04 min
